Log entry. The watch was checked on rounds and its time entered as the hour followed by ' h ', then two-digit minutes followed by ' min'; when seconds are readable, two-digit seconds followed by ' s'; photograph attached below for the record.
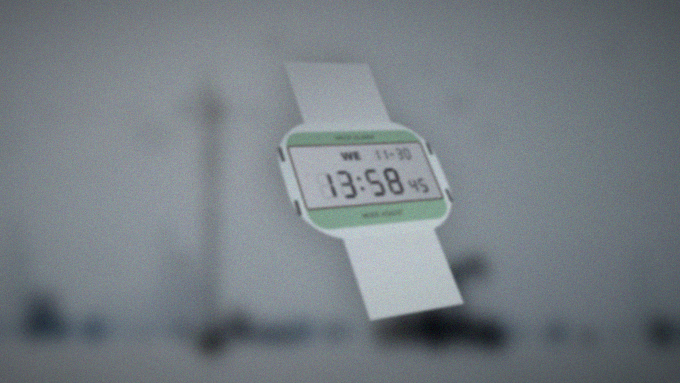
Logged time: 13 h 58 min
